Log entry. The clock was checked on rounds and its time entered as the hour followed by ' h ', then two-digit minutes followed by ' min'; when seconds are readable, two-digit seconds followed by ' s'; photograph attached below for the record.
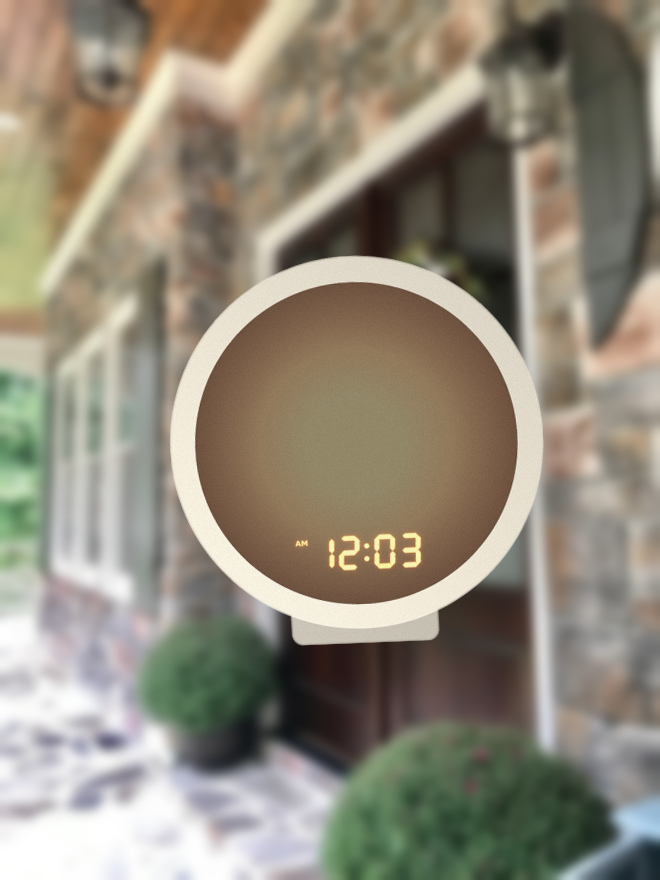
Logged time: 12 h 03 min
